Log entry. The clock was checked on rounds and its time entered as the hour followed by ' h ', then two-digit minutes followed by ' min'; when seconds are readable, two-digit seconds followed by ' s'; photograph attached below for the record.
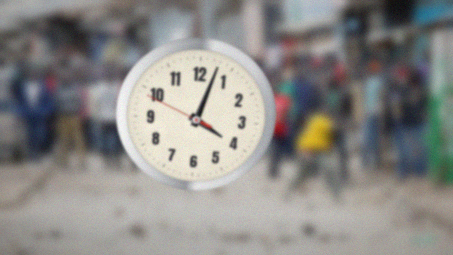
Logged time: 4 h 02 min 49 s
